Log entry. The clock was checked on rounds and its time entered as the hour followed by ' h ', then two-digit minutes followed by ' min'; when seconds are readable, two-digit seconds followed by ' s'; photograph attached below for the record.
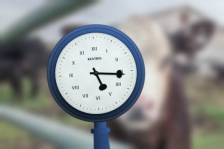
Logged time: 5 h 16 min
